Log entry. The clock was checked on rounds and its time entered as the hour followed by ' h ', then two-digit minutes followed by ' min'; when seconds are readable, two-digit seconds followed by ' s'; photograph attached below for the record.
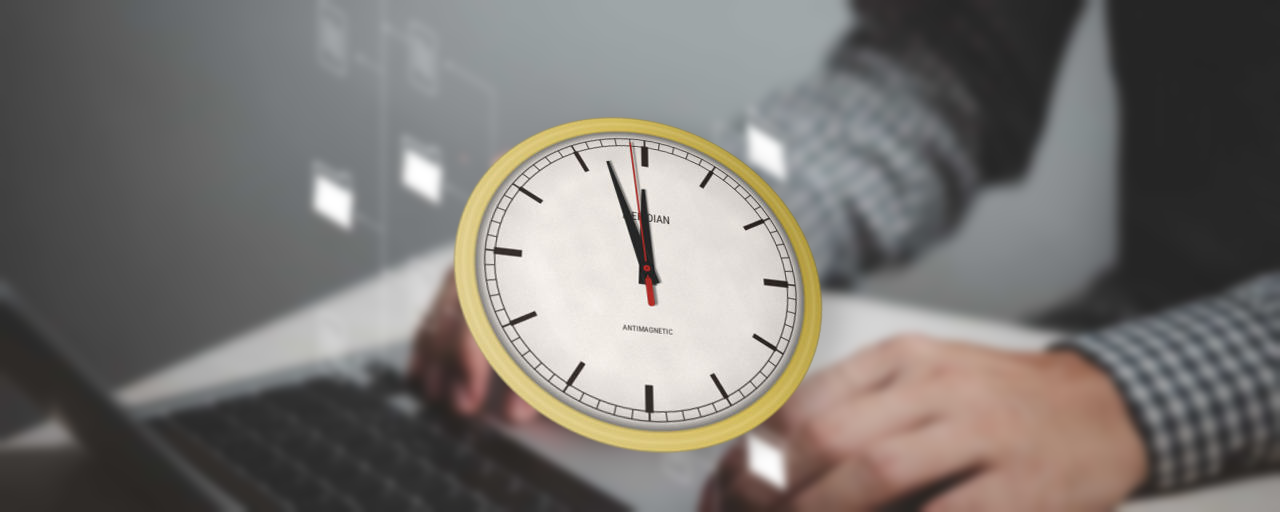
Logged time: 11 h 56 min 59 s
